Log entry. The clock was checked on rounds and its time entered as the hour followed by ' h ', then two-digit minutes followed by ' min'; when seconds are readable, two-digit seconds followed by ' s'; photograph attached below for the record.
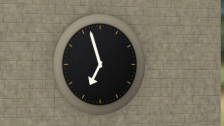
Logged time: 6 h 57 min
